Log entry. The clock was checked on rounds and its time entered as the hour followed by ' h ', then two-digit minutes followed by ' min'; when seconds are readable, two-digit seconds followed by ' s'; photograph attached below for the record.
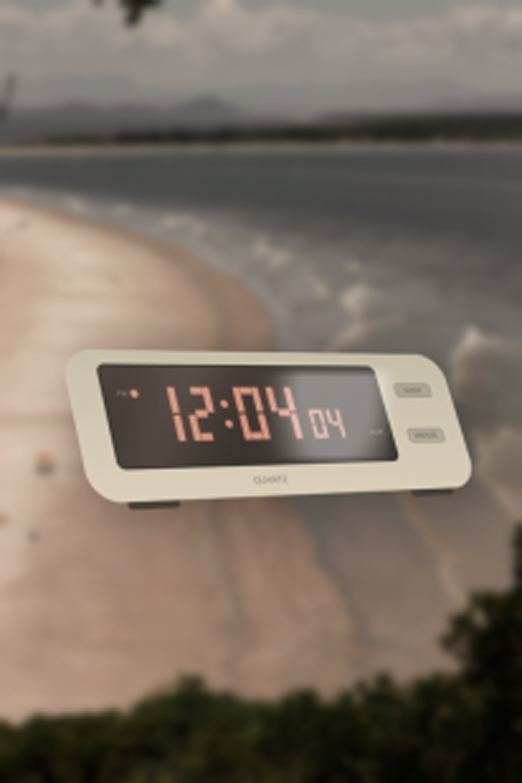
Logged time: 12 h 04 min 04 s
